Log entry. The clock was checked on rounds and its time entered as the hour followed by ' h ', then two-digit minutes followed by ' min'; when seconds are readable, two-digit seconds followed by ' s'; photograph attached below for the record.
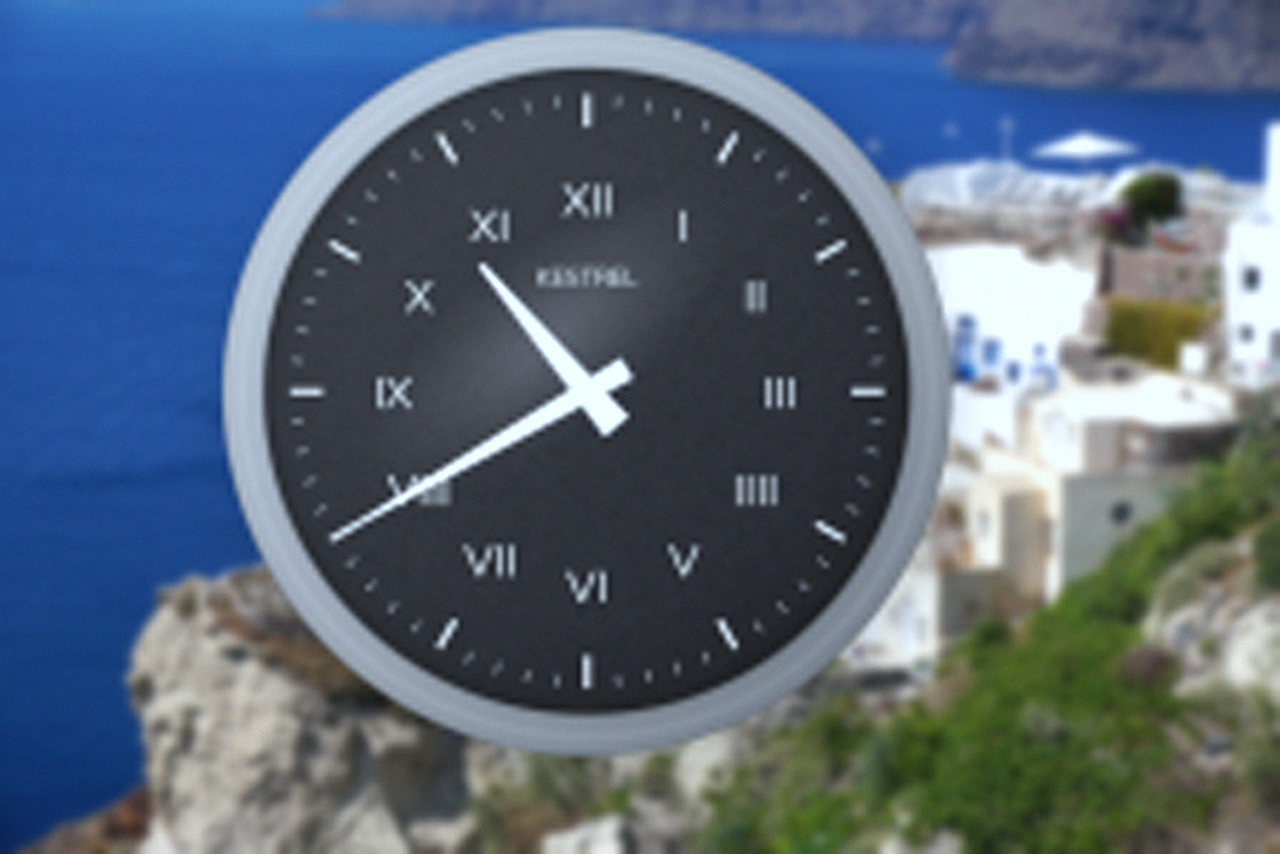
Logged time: 10 h 40 min
